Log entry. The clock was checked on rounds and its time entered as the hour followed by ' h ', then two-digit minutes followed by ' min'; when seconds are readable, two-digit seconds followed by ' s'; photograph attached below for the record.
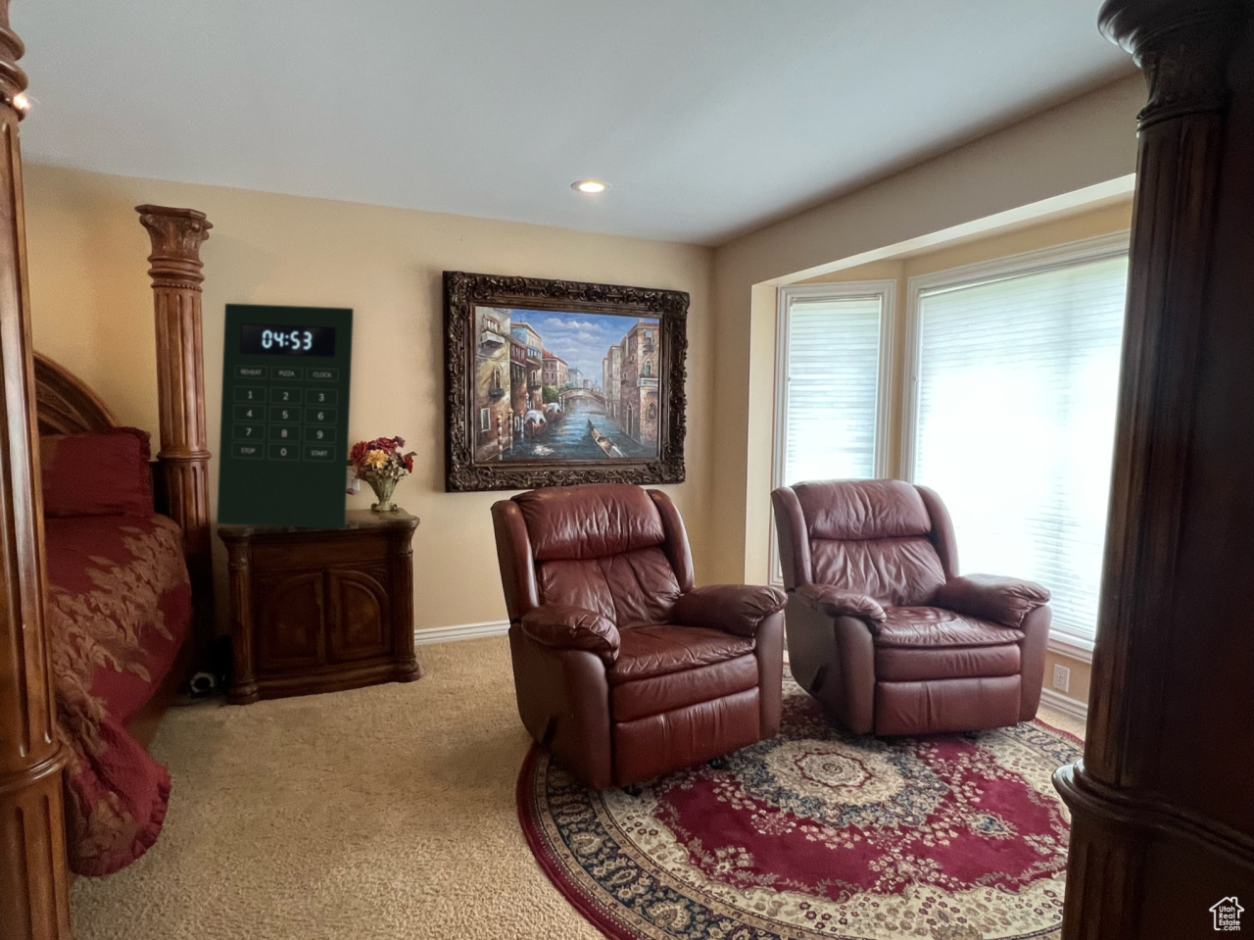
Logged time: 4 h 53 min
